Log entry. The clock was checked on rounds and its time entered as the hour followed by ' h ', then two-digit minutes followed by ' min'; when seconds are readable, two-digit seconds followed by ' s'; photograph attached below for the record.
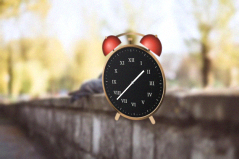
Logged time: 1 h 38 min
